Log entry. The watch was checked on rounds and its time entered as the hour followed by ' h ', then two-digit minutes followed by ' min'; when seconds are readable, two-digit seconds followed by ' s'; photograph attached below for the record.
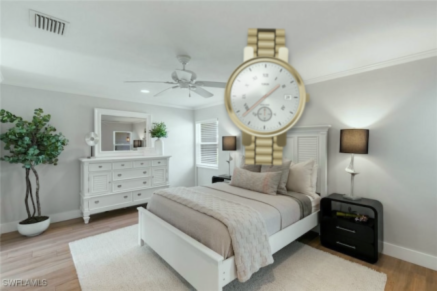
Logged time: 1 h 38 min
